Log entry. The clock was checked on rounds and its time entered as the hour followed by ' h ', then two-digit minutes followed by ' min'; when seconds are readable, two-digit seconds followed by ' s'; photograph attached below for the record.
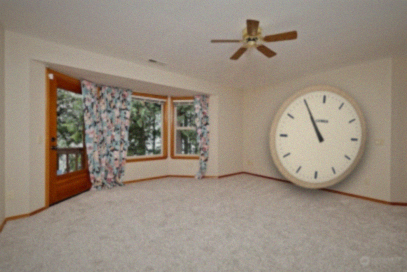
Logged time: 10 h 55 min
